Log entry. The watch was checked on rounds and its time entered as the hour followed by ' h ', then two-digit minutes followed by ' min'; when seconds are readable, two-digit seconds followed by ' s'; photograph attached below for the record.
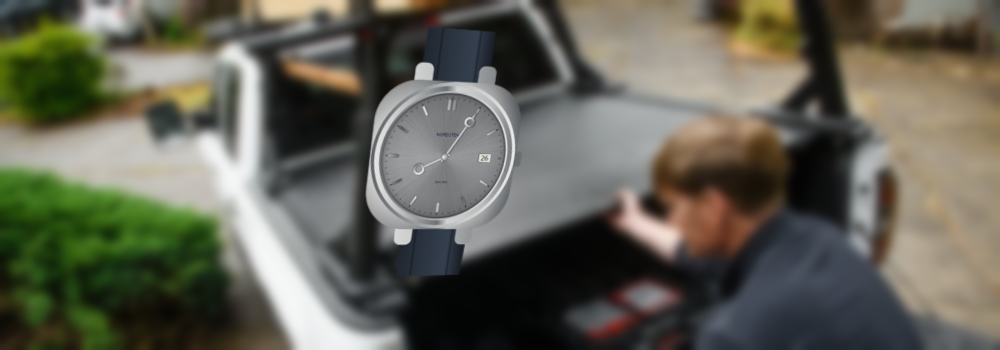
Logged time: 8 h 05 min
